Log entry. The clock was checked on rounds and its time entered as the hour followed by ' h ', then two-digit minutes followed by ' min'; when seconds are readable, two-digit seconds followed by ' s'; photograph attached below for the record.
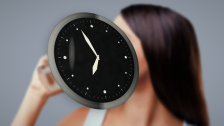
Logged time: 6 h 56 min
